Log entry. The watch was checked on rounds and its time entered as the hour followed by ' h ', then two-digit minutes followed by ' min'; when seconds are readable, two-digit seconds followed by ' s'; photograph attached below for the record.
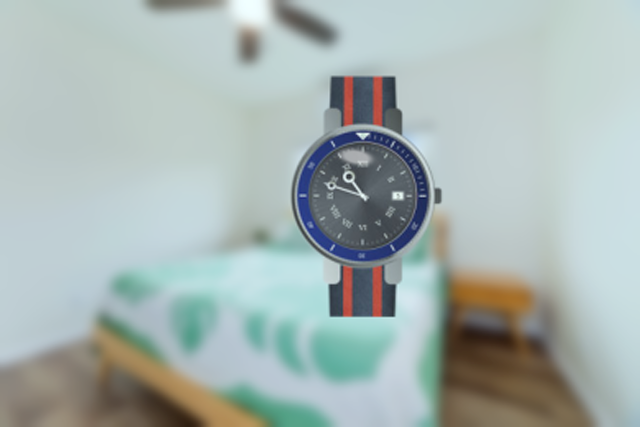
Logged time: 10 h 48 min
